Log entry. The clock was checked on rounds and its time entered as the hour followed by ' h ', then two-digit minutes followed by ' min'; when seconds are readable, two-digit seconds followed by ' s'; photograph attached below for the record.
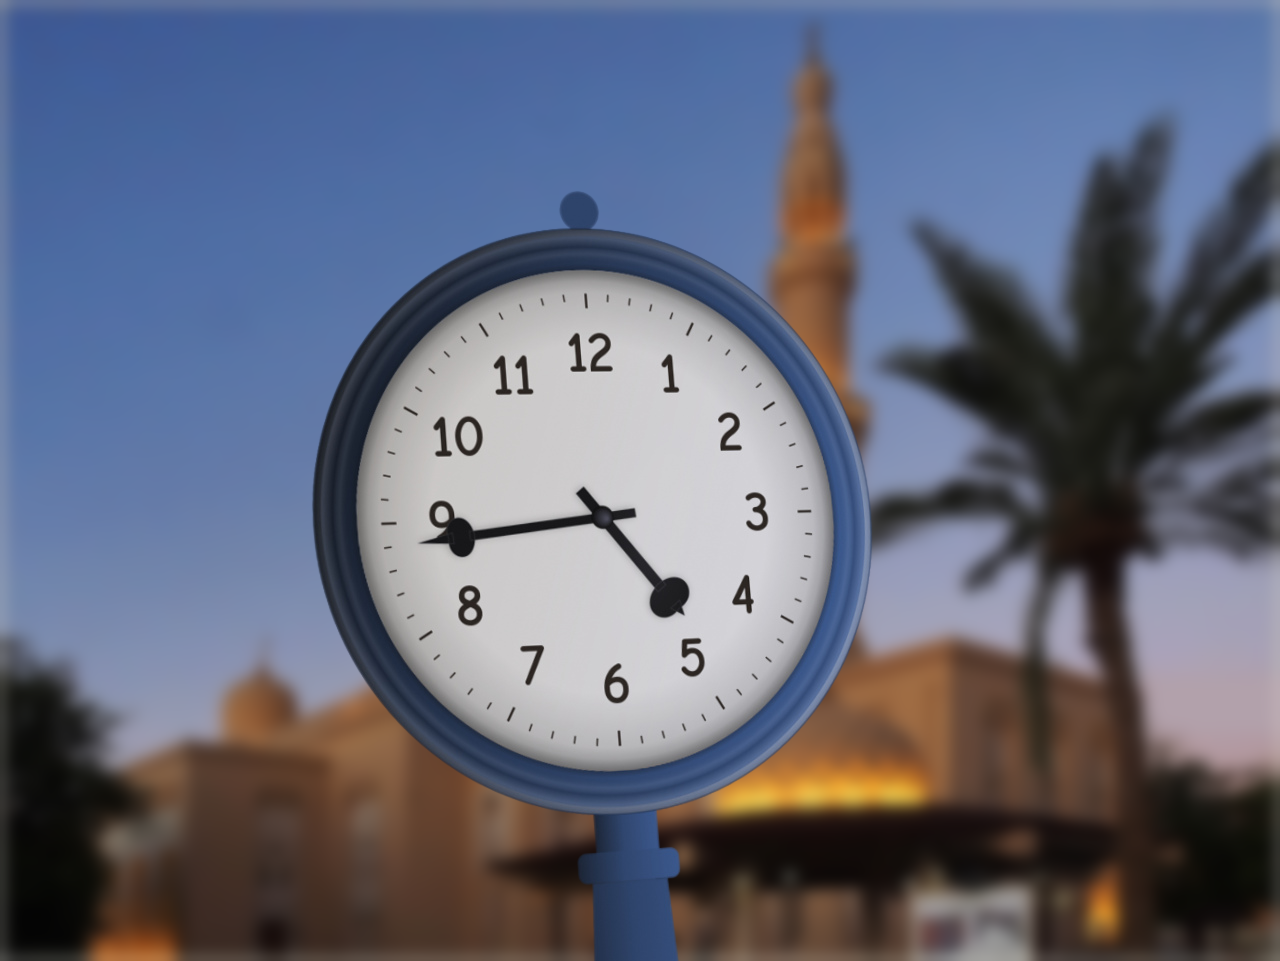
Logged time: 4 h 44 min
